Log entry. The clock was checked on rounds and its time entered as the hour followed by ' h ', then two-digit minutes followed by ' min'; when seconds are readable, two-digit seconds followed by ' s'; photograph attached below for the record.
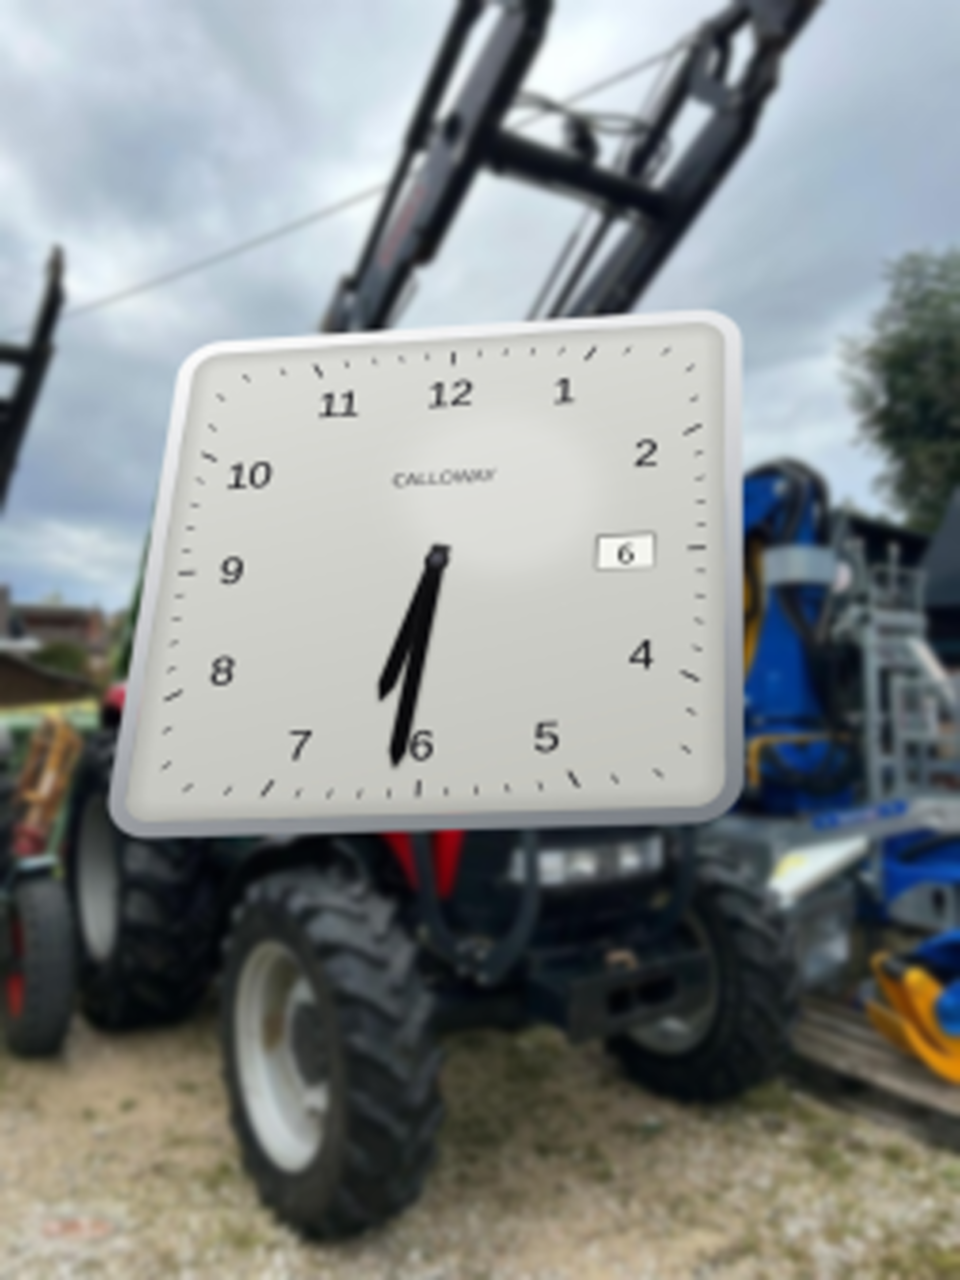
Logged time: 6 h 31 min
